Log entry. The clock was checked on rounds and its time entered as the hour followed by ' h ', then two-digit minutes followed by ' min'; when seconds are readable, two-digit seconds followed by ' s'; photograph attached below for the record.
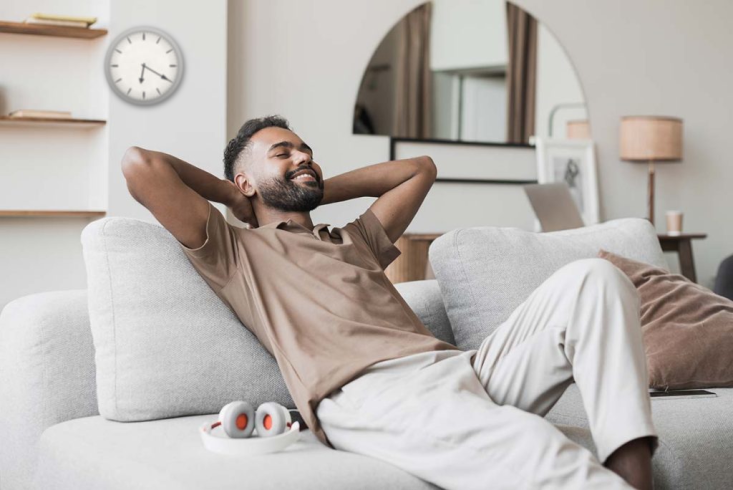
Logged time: 6 h 20 min
